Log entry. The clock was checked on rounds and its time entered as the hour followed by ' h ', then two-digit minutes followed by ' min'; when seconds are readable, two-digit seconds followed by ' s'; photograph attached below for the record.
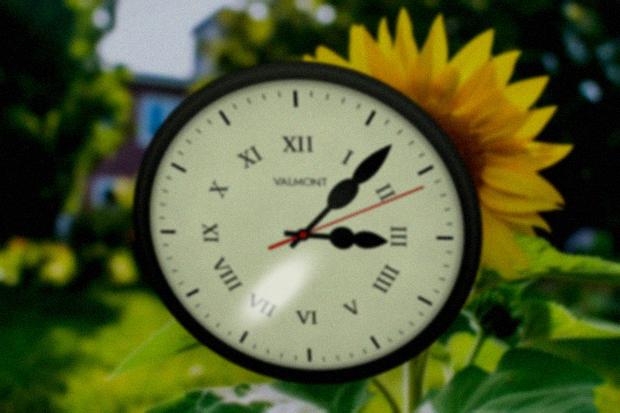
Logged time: 3 h 07 min 11 s
